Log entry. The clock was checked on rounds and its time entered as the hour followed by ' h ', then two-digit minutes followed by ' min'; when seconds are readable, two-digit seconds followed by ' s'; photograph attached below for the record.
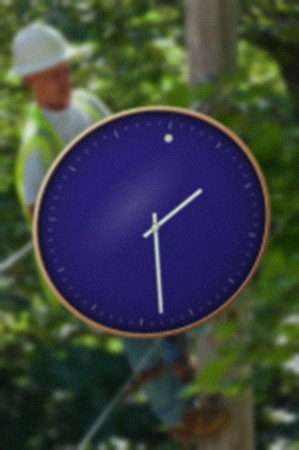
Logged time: 1 h 28 min
